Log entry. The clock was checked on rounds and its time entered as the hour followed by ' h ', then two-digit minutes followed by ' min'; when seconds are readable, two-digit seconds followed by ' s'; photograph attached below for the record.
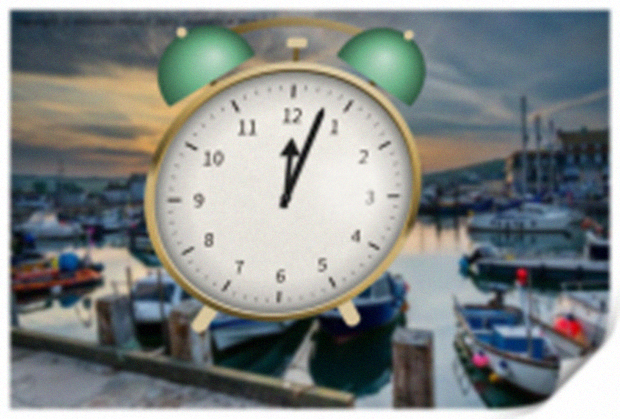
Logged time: 12 h 03 min
